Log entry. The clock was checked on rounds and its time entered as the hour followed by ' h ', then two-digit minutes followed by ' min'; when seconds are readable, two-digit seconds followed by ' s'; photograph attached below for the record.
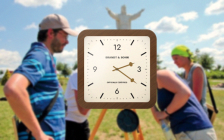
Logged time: 2 h 21 min
